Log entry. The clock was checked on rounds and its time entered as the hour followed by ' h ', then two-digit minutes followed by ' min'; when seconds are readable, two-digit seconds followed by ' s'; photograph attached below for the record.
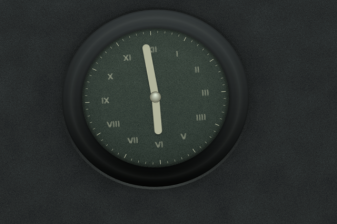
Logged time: 5 h 59 min
